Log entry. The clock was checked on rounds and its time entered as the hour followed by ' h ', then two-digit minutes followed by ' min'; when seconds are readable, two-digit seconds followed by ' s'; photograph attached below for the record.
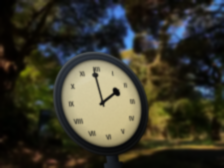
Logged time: 1 h 59 min
